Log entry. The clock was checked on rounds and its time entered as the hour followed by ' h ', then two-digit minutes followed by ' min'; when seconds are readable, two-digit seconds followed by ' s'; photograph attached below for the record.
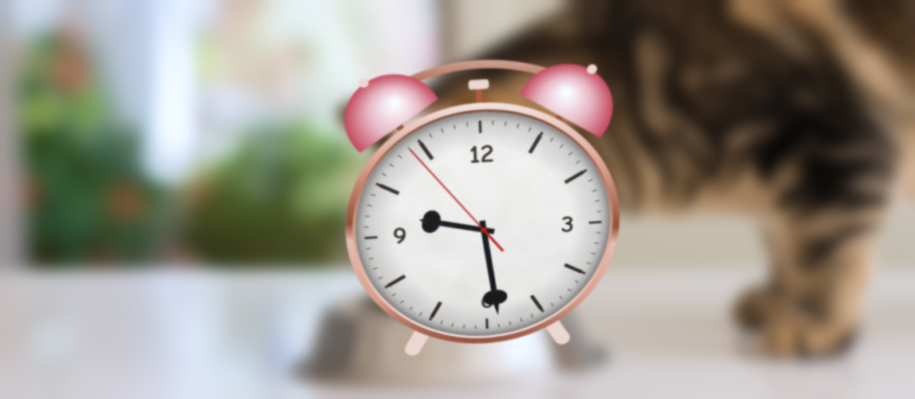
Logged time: 9 h 28 min 54 s
